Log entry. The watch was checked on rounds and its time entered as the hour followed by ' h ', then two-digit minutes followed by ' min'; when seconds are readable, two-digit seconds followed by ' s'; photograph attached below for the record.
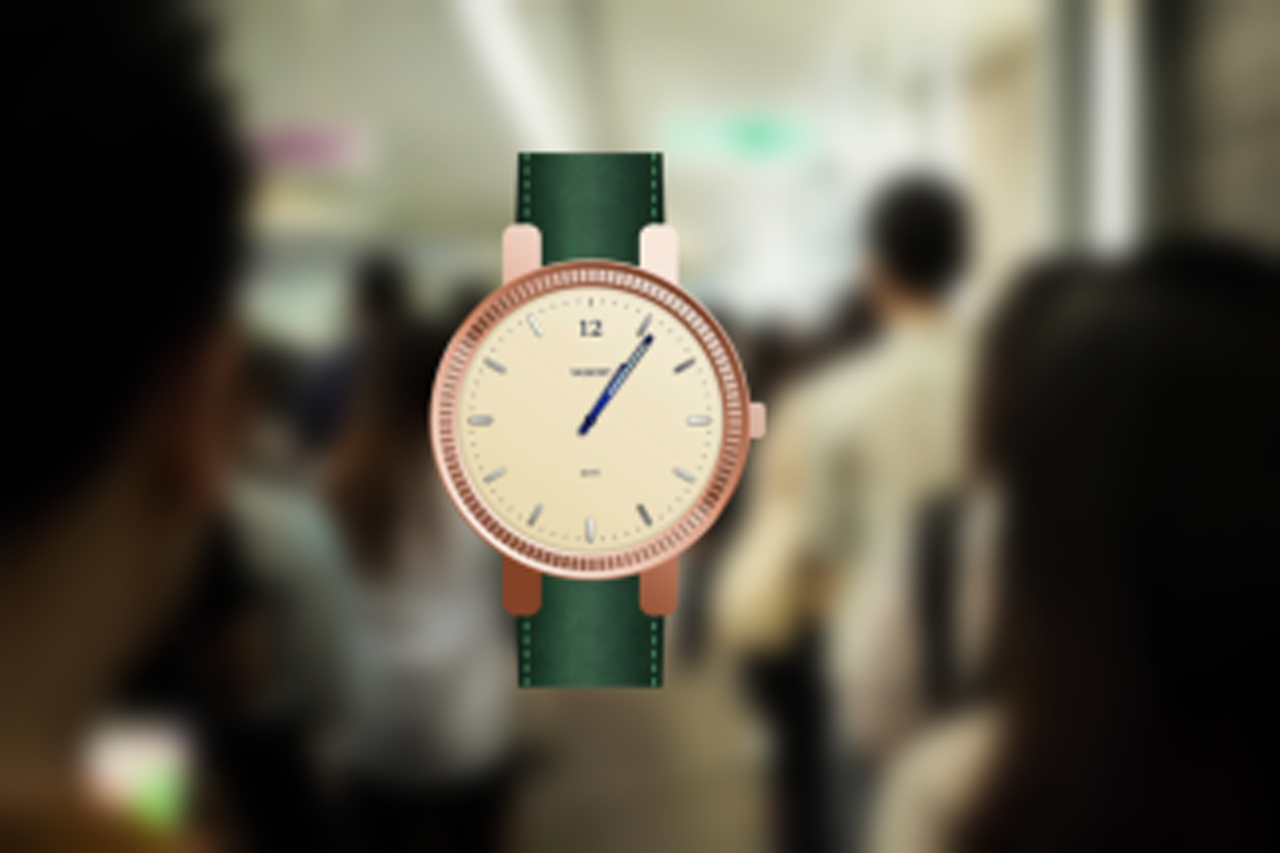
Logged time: 1 h 06 min
